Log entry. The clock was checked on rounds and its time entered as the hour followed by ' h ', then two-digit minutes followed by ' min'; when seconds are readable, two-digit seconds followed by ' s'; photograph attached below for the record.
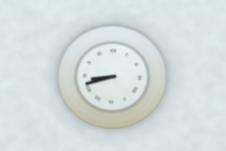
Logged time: 8 h 42 min
